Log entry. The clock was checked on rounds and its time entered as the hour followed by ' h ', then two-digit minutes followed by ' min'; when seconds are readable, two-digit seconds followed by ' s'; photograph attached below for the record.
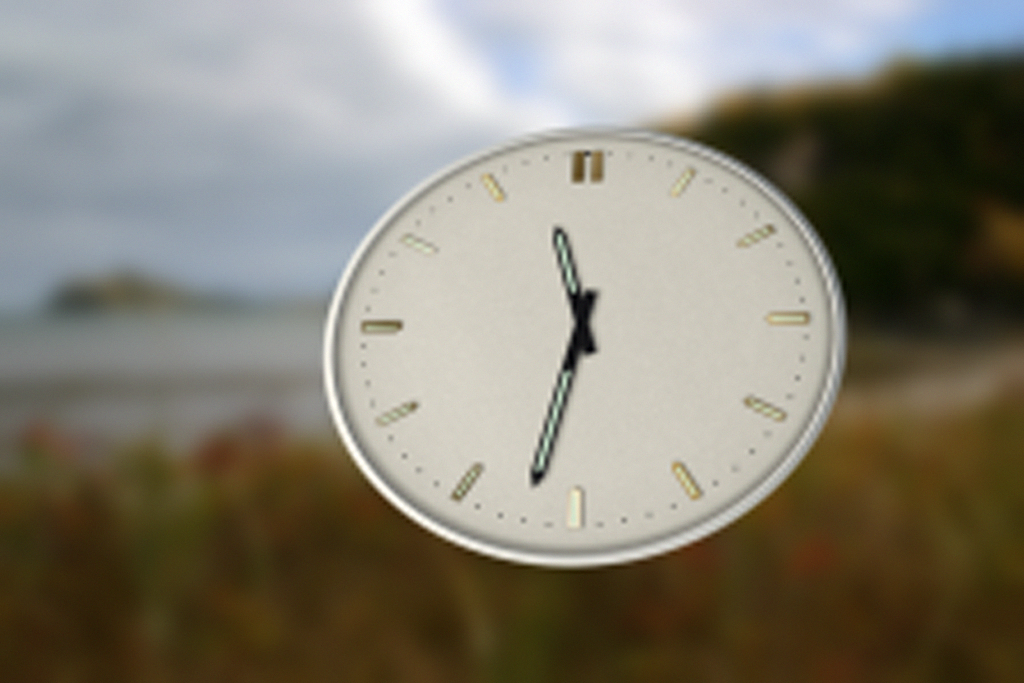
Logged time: 11 h 32 min
